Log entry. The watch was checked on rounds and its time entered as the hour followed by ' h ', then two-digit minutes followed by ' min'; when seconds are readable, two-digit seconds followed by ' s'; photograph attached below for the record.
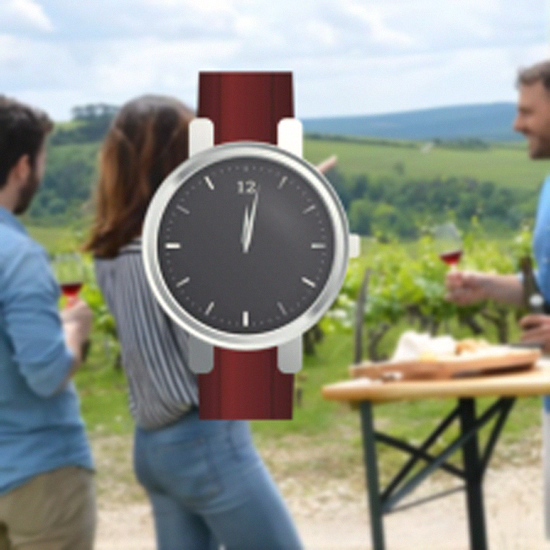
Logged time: 12 h 02 min
